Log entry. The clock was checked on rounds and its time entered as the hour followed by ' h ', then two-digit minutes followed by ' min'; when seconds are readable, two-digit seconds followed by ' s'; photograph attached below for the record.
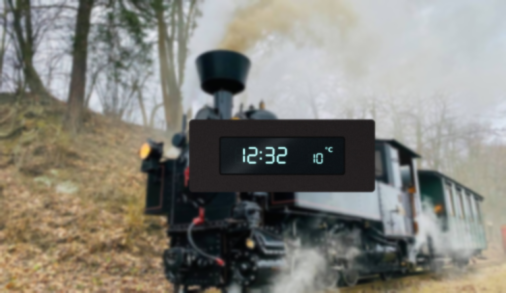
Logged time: 12 h 32 min
